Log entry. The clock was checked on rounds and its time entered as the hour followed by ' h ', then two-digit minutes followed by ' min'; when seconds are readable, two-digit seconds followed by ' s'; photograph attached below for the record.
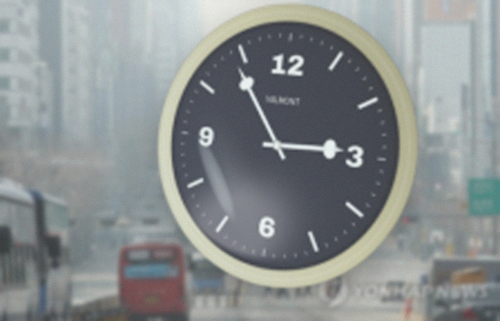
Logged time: 2 h 54 min
